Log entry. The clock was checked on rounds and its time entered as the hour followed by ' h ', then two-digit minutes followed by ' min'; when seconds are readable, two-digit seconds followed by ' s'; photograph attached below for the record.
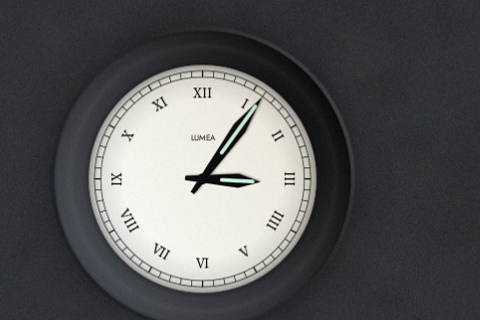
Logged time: 3 h 06 min
